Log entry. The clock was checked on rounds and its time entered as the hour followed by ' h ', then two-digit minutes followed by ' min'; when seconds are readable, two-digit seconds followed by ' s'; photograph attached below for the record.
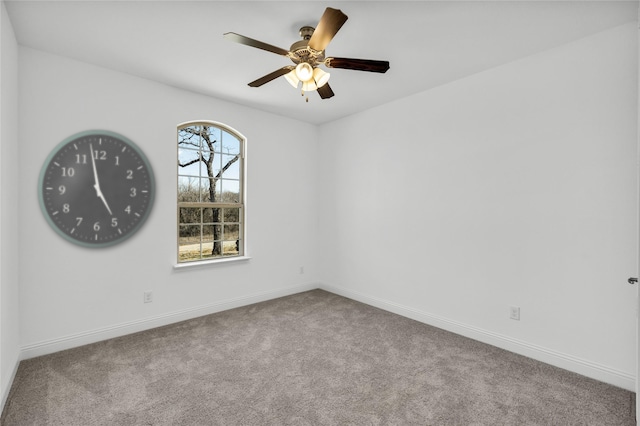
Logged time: 4 h 58 min
